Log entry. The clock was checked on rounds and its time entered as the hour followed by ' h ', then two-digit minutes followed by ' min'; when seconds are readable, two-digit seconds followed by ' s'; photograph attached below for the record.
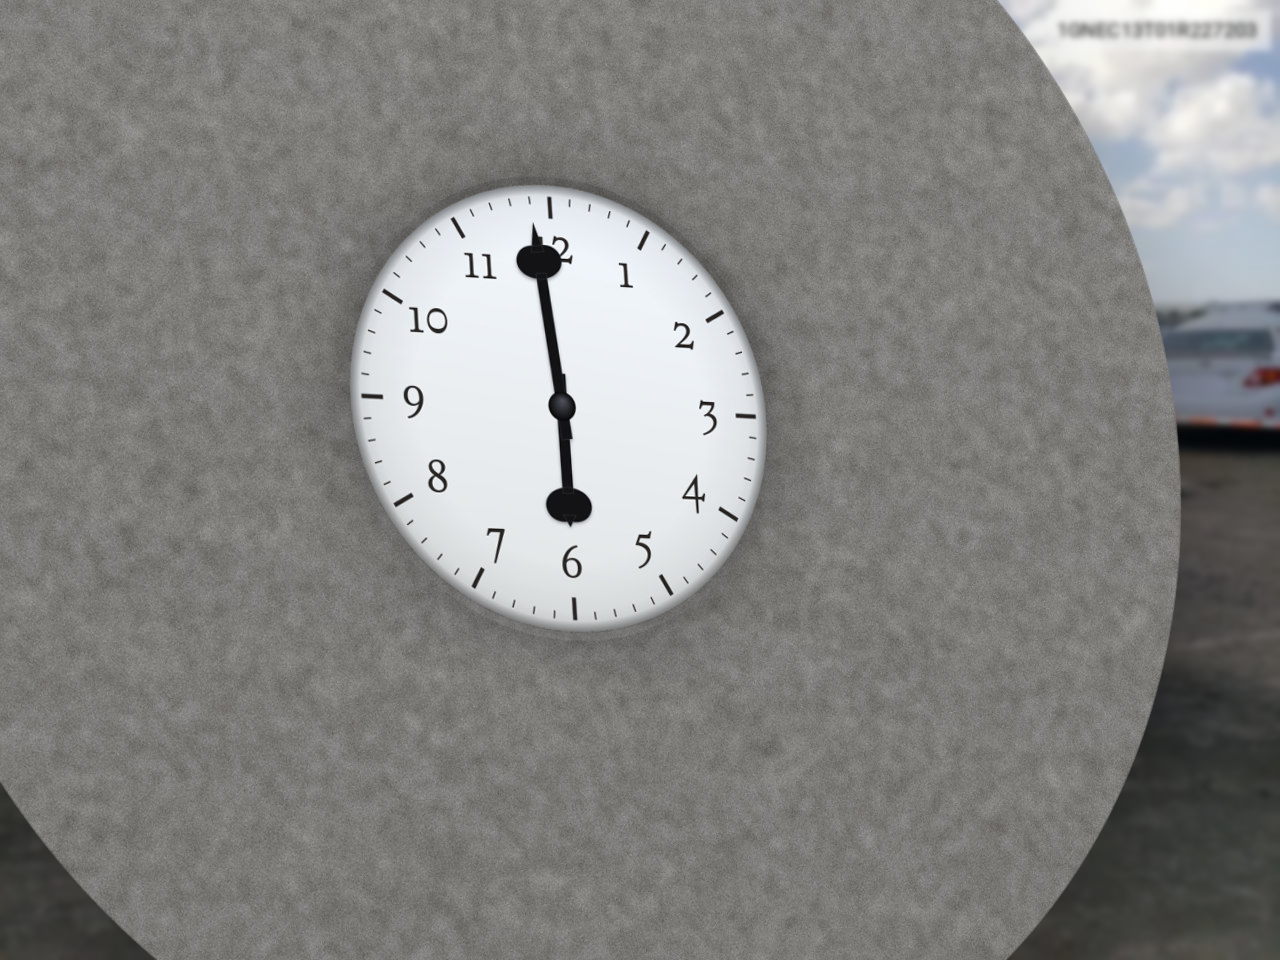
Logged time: 5 h 59 min
